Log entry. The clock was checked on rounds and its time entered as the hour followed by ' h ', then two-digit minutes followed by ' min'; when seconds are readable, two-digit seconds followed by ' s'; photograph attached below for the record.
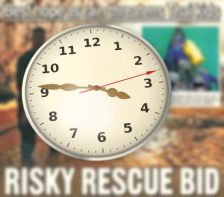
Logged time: 3 h 46 min 13 s
